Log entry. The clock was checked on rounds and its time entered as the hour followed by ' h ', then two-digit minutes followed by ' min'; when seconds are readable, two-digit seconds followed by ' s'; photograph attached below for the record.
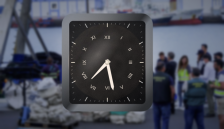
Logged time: 7 h 28 min
